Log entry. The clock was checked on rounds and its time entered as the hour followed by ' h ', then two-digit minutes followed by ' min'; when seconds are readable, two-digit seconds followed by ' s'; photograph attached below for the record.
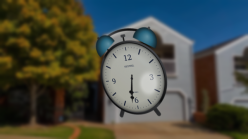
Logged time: 6 h 32 min
